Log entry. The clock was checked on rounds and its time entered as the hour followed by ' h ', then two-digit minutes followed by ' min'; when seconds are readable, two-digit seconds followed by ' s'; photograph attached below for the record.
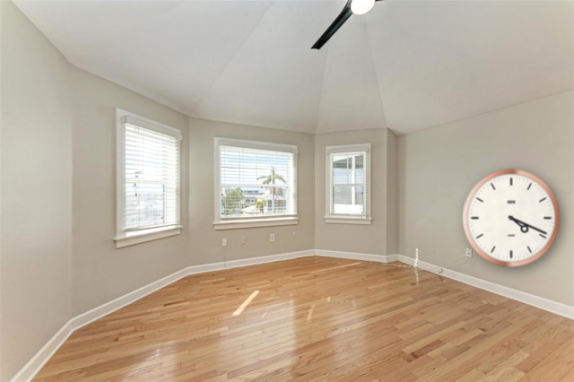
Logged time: 4 h 19 min
